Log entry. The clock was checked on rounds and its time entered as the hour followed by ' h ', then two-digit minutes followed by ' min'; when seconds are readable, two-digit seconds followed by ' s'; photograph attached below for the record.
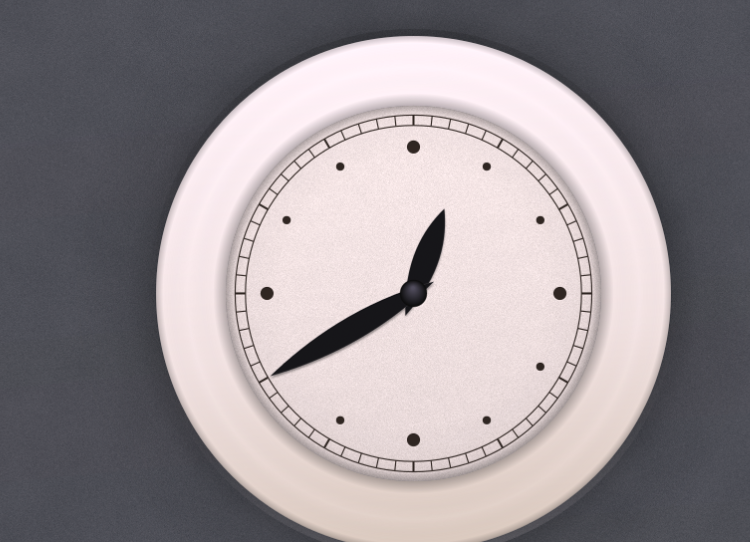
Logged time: 12 h 40 min
